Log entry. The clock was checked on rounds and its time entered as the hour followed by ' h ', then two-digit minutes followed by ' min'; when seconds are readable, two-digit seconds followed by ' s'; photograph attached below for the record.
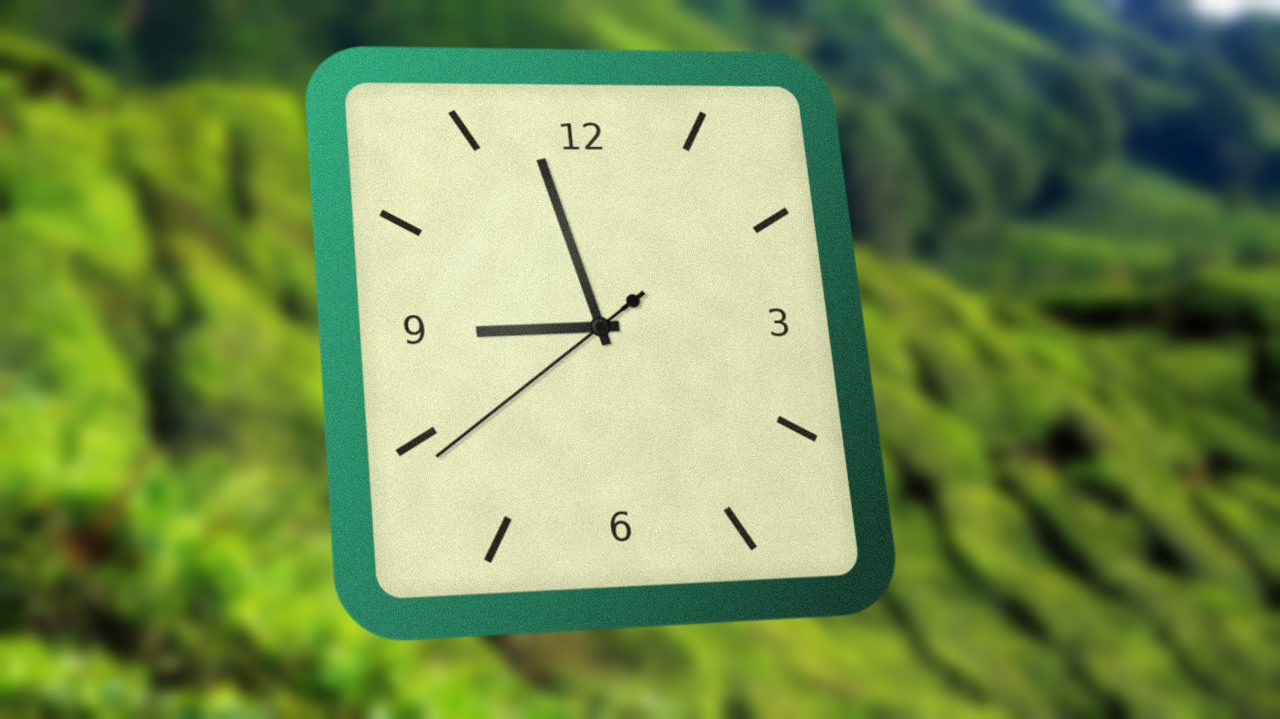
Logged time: 8 h 57 min 39 s
